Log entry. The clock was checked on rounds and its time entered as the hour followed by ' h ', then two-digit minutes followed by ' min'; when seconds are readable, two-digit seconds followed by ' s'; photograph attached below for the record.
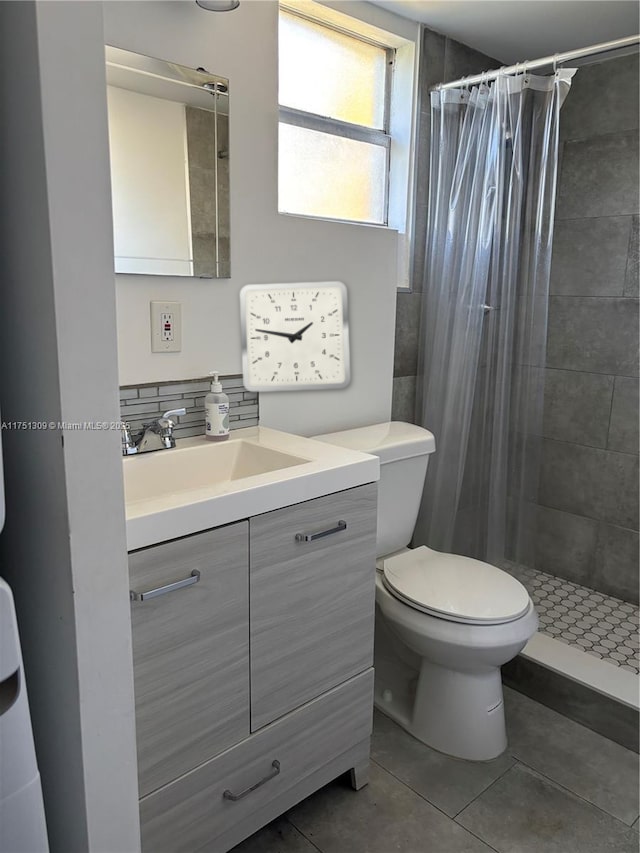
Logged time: 1 h 47 min
